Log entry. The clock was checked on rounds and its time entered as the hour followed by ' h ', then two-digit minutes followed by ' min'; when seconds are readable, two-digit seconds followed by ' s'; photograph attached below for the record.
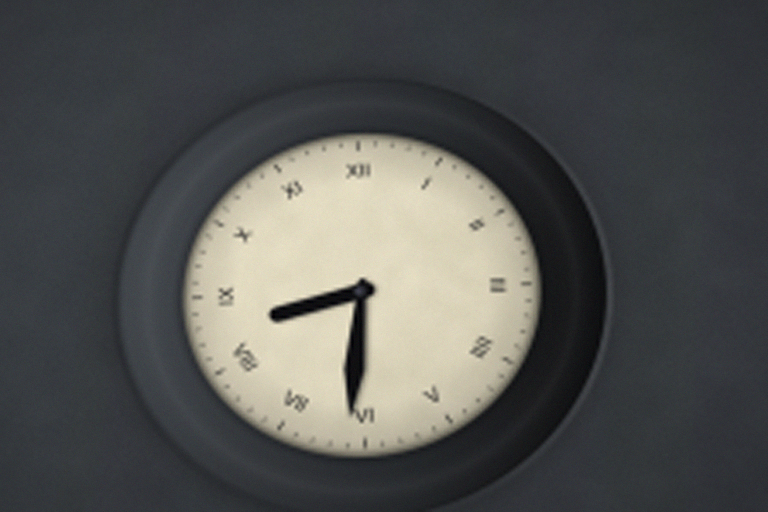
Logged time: 8 h 31 min
